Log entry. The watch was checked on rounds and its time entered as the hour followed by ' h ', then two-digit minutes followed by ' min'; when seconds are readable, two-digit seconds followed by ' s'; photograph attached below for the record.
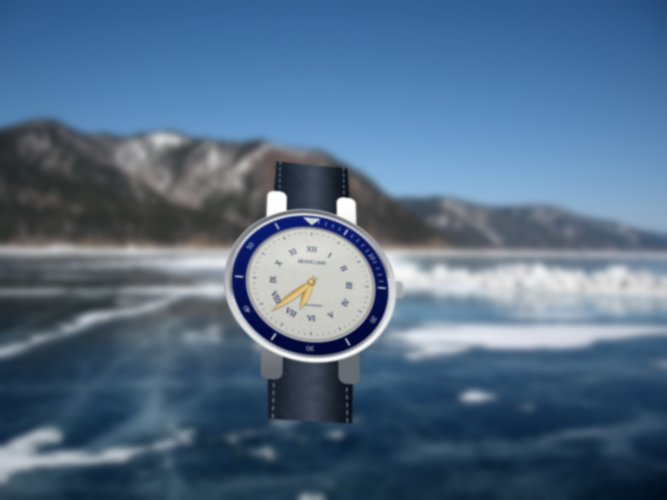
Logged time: 6 h 38 min
